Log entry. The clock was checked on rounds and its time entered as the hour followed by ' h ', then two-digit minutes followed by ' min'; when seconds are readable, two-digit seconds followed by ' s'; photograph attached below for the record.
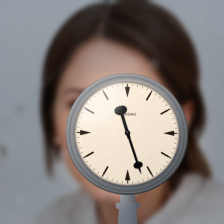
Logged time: 11 h 27 min
